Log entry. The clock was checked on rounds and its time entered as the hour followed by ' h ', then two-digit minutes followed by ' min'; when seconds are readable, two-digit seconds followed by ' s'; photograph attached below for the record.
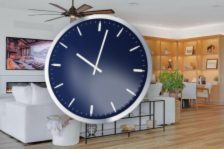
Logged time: 10 h 02 min
